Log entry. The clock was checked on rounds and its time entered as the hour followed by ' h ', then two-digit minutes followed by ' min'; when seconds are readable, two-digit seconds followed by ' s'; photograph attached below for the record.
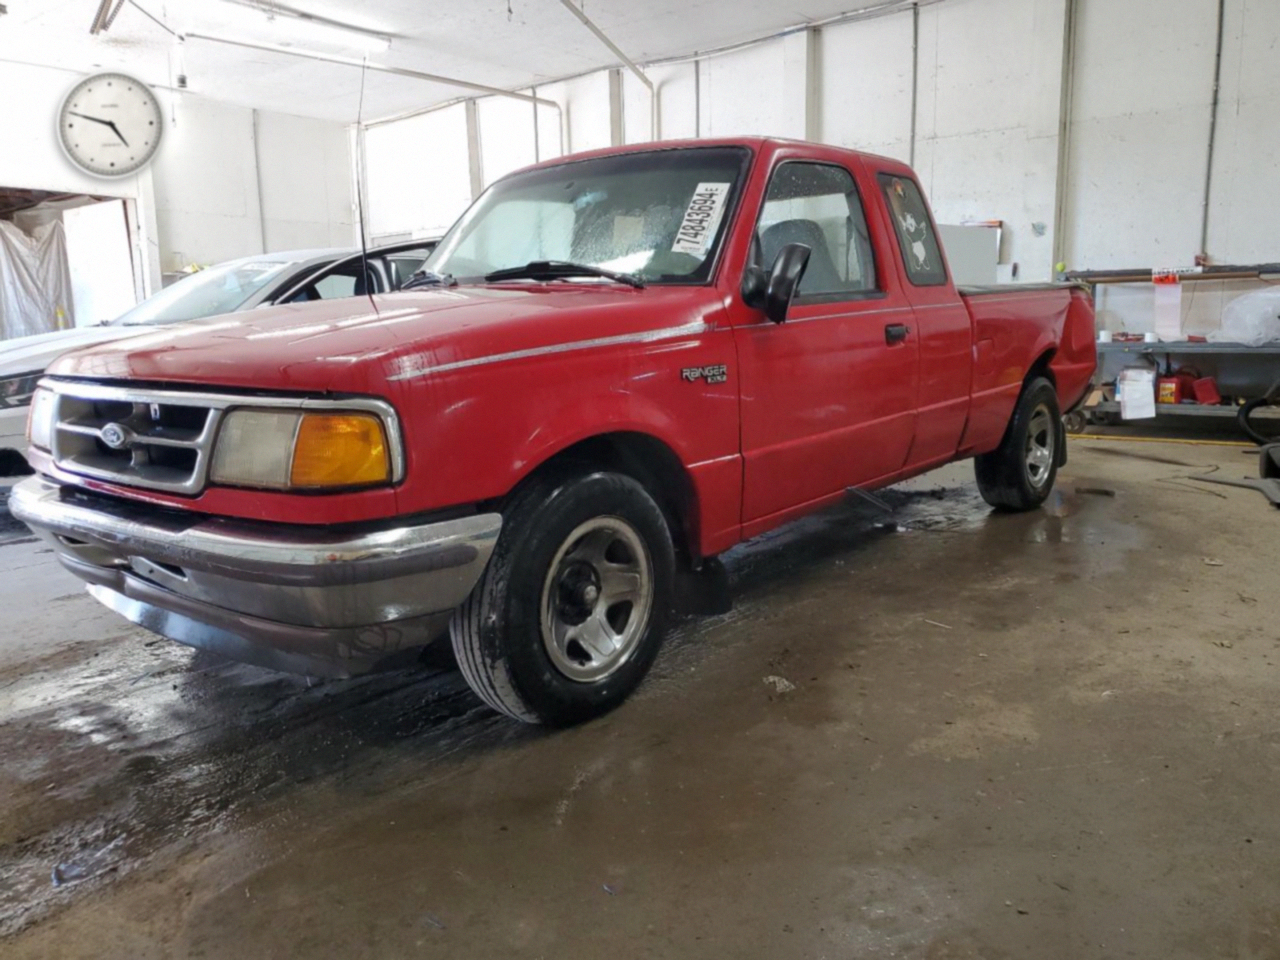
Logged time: 4 h 48 min
